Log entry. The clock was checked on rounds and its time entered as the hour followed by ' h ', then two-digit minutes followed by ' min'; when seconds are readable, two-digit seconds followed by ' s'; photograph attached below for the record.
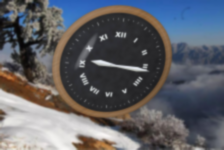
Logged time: 9 h 16 min
